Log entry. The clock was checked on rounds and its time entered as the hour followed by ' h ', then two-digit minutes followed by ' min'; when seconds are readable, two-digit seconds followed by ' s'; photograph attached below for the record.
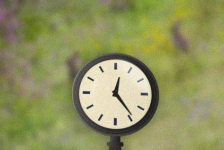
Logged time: 12 h 24 min
